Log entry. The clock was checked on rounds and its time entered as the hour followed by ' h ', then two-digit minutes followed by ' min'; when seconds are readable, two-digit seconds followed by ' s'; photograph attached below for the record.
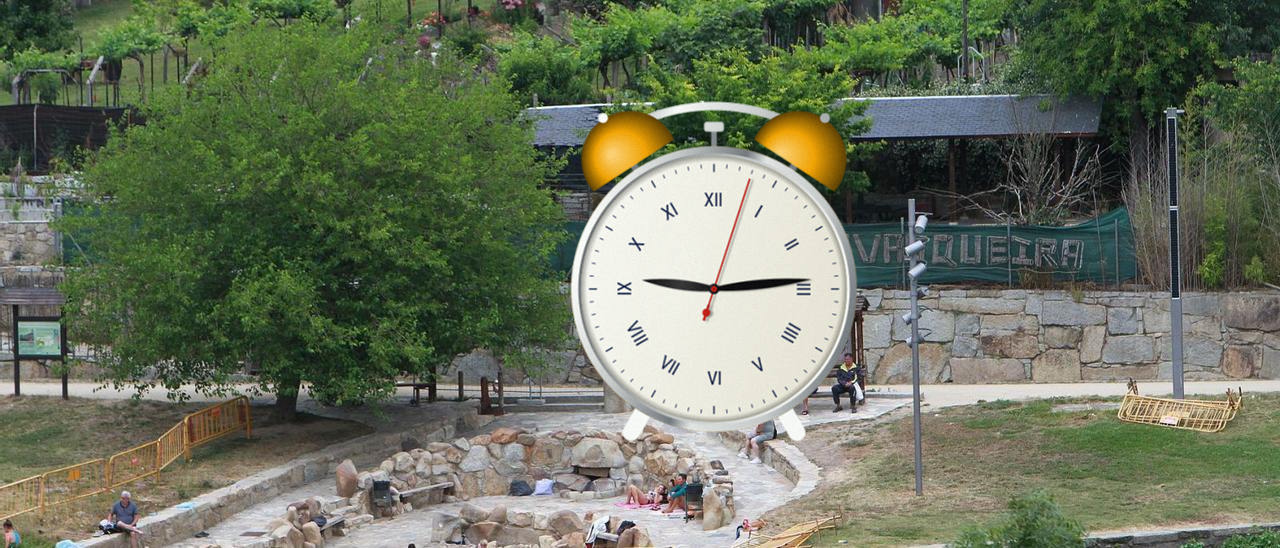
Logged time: 9 h 14 min 03 s
